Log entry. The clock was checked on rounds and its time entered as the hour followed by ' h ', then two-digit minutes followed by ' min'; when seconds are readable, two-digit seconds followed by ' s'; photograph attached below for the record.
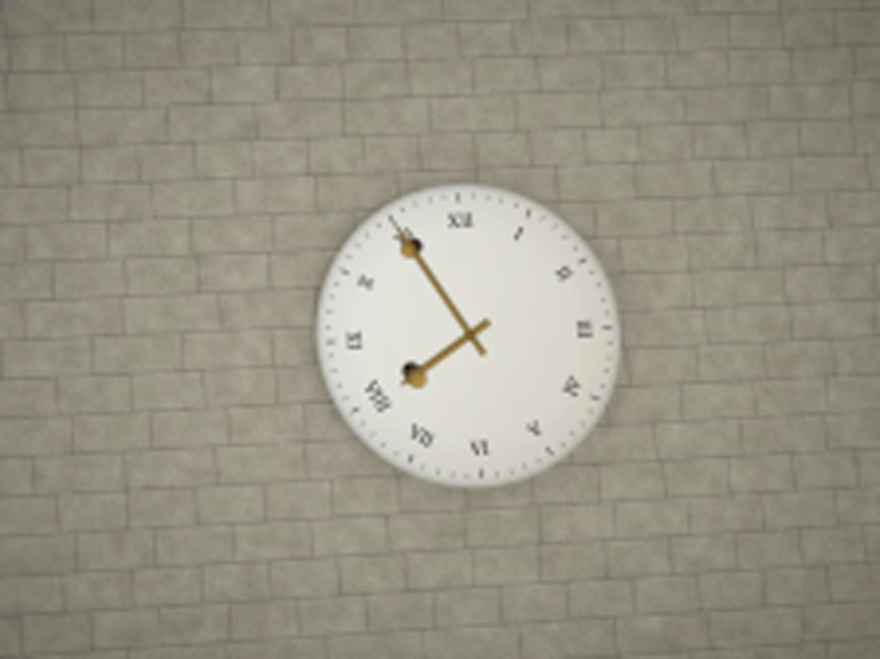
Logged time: 7 h 55 min
